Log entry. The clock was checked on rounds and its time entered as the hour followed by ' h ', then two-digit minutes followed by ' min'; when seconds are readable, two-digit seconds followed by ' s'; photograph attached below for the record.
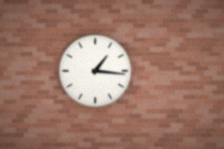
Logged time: 1 h 16 min
